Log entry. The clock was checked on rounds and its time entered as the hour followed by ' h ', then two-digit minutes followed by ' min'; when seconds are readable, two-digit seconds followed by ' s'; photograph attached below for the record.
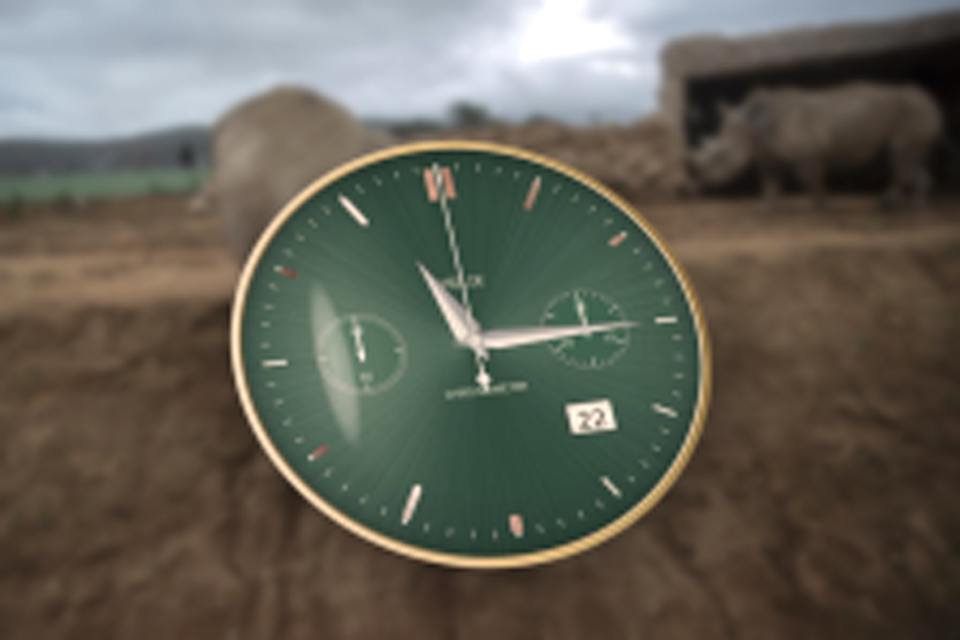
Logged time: 11 h 15 min
